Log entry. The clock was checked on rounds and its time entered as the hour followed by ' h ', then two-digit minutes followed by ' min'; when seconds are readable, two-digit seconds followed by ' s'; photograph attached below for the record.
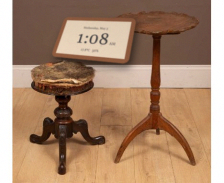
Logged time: 1 h 08 min
